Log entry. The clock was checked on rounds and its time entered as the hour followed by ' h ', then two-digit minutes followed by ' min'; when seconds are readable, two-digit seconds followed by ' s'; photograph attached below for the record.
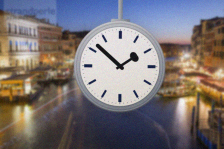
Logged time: 1 h 52 min
